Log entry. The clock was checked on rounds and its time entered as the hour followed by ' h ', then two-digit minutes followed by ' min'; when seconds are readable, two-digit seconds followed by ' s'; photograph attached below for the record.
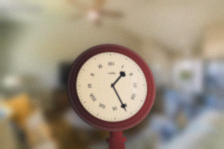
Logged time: 1 h 26 min
